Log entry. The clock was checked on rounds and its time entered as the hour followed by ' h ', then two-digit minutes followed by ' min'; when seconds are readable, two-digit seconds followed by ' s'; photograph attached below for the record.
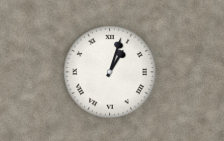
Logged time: 1 h 03 min
